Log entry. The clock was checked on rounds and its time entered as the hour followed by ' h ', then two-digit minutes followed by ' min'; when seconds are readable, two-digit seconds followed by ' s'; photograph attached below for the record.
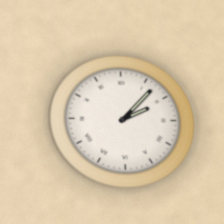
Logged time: 2 h 07 min
